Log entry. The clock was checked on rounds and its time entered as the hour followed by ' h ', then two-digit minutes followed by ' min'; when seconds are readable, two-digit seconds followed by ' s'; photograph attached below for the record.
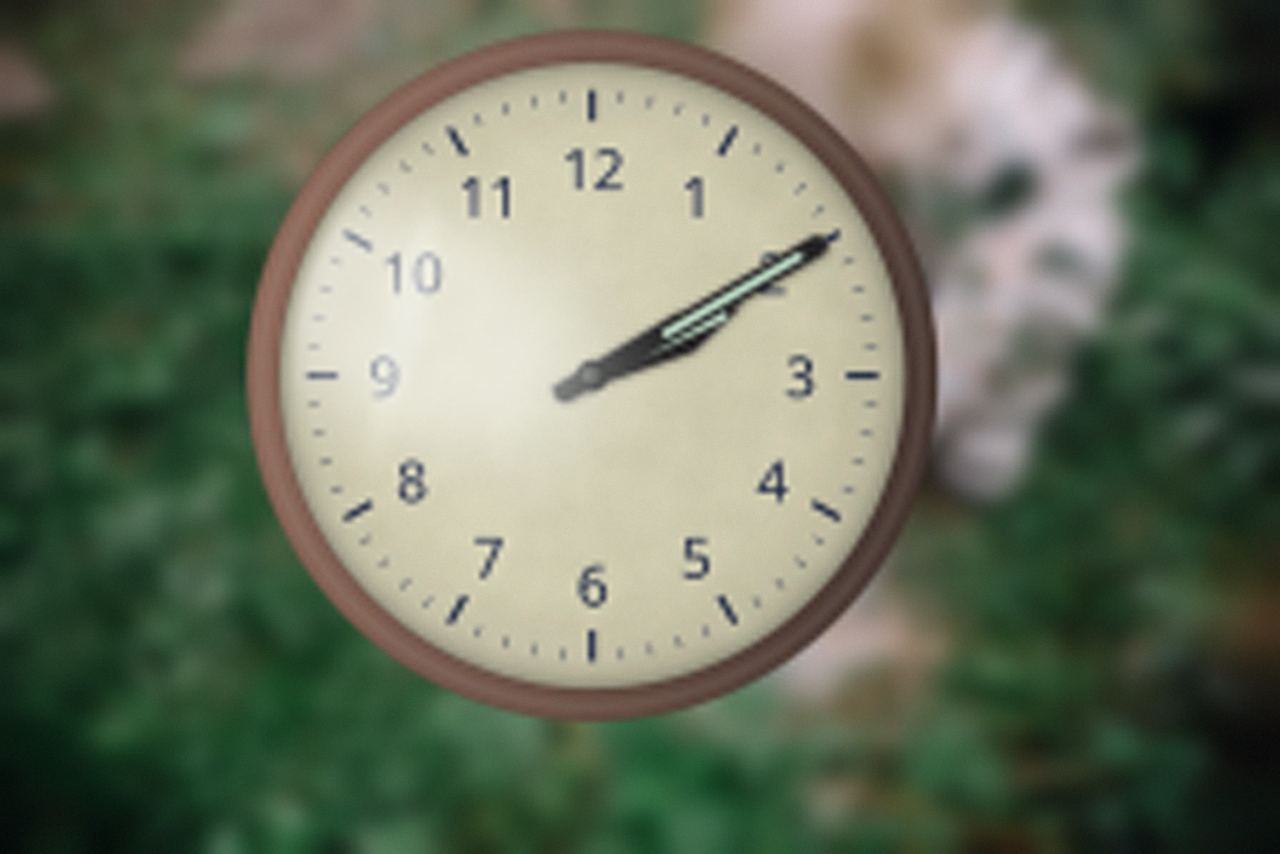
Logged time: 2 h 10 min
